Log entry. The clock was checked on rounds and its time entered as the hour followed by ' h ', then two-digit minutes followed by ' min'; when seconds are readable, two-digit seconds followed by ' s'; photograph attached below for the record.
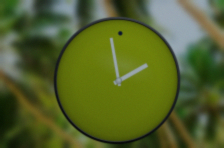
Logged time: 1 h 58 min
